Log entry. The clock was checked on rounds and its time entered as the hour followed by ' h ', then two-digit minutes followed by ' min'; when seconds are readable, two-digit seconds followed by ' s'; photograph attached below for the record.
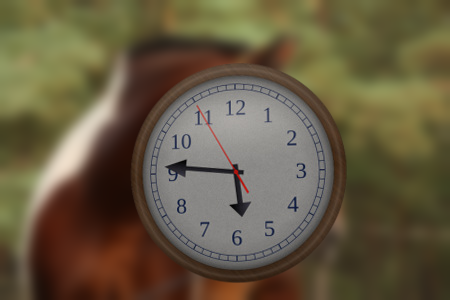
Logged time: 5 h 45 min 55 s
